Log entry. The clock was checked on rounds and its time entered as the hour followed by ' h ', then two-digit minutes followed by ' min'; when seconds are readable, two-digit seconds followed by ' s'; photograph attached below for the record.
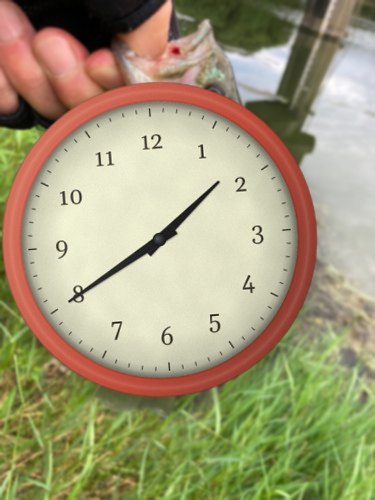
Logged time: 1 h 40 min
